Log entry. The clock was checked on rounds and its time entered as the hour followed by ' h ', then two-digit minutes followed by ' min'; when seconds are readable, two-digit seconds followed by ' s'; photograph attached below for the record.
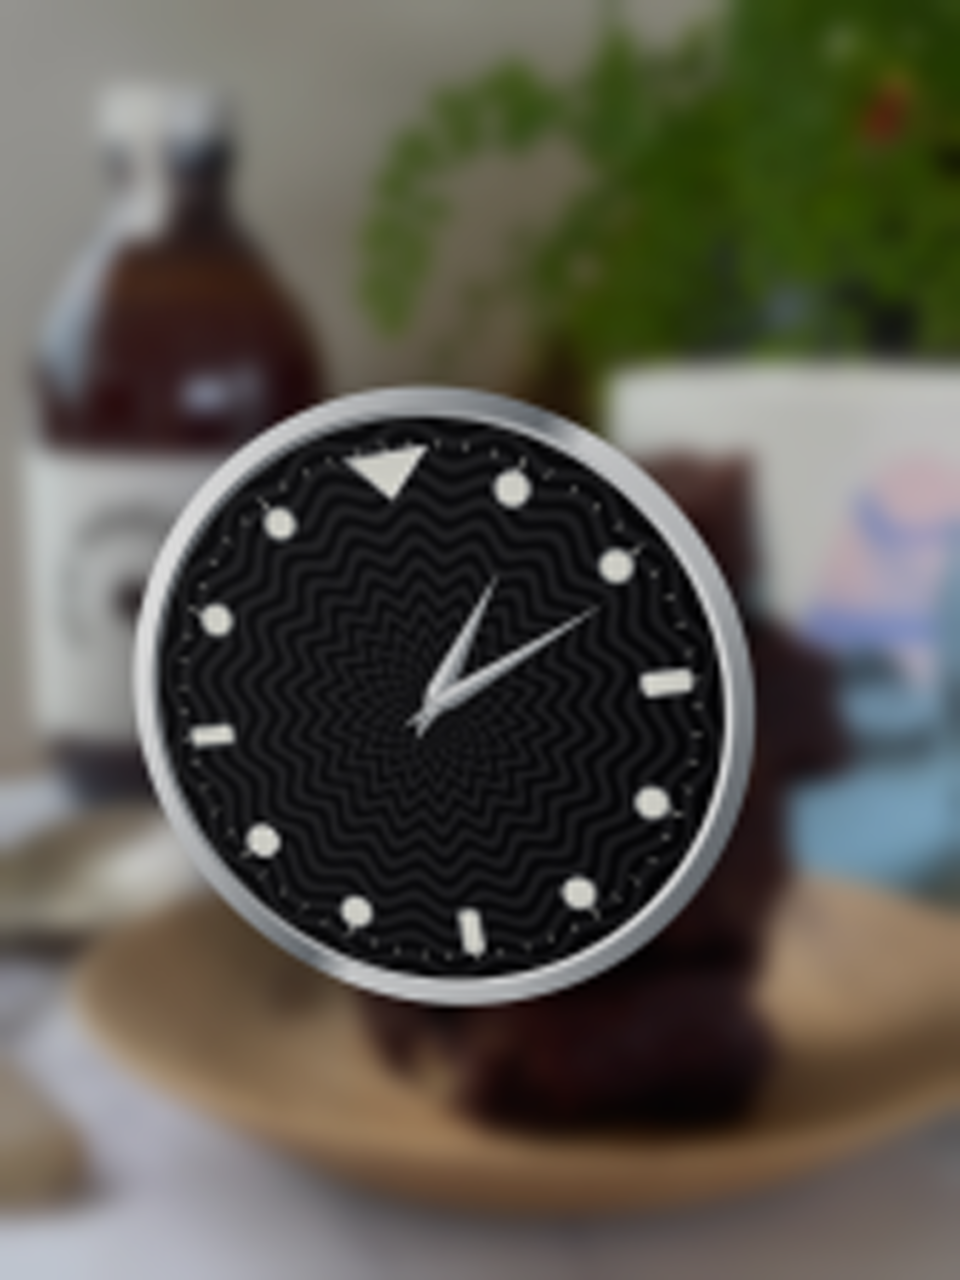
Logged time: 1 h 11 min
